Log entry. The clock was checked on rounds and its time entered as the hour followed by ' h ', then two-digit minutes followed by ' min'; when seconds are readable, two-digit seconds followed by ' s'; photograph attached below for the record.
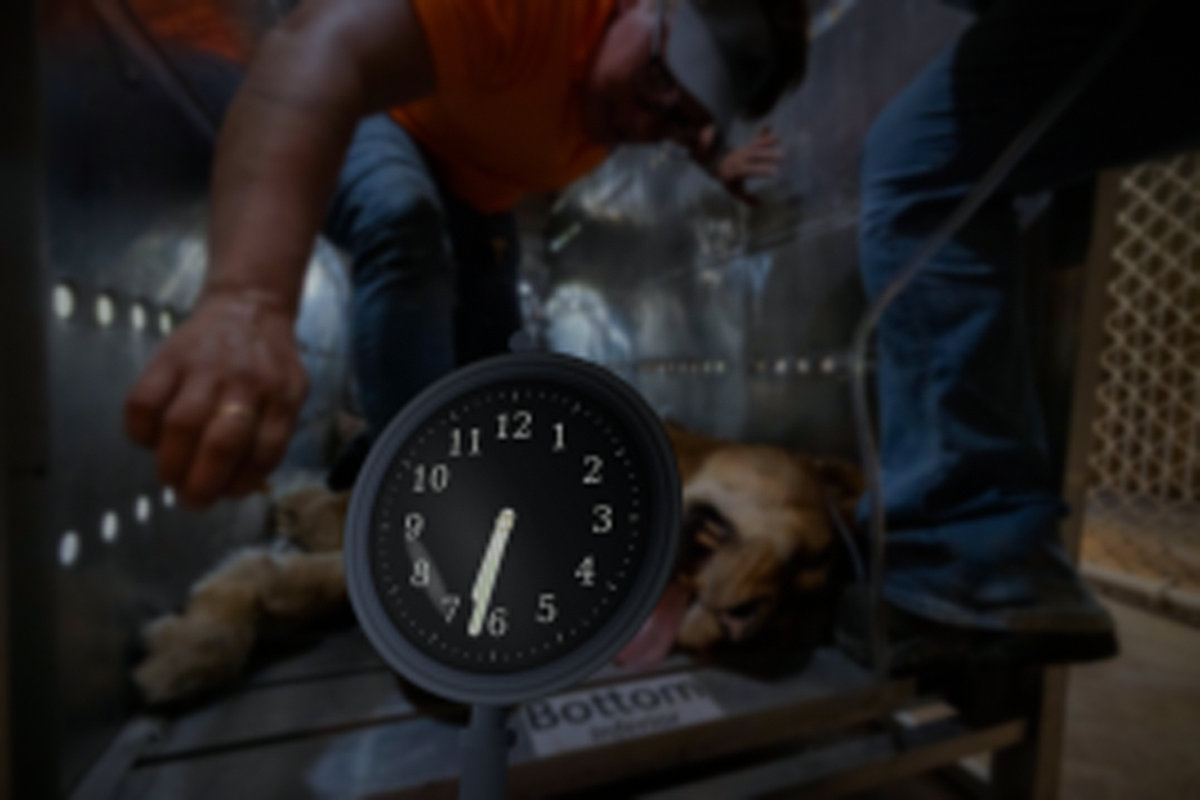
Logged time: 6 h 32 min
